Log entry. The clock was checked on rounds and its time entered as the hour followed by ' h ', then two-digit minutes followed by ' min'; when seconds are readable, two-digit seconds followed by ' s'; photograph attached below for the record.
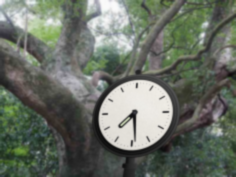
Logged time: 7 h 29 min
